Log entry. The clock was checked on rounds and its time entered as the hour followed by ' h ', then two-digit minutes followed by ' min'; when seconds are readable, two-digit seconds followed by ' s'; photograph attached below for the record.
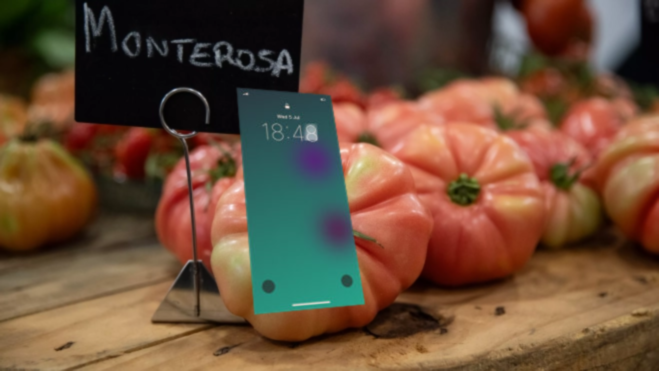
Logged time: 18 h 48 min
